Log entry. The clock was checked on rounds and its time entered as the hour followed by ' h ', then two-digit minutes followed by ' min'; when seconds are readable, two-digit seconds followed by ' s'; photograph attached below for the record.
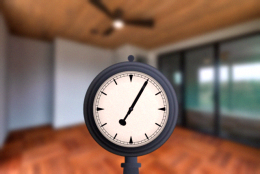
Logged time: 7 h 05 min
